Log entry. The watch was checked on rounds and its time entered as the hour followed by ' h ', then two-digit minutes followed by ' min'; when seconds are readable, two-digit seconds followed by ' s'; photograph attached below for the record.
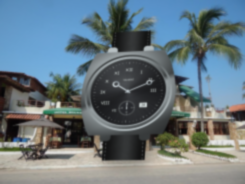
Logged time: 10 h 11 min
